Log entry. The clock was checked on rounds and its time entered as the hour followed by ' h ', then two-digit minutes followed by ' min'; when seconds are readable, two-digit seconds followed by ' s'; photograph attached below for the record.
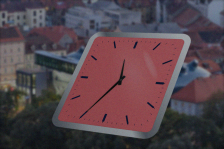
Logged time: 11 h 35 min
